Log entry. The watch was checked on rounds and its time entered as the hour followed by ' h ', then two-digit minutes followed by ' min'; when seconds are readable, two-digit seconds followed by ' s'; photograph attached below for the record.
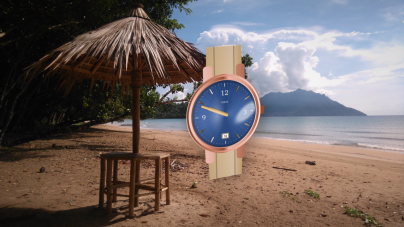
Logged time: 9 h 49 min
